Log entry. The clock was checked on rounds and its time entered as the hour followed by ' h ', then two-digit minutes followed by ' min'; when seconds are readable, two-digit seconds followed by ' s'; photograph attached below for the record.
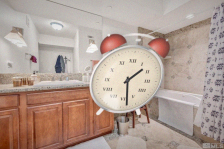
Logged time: 1 h 28 min
